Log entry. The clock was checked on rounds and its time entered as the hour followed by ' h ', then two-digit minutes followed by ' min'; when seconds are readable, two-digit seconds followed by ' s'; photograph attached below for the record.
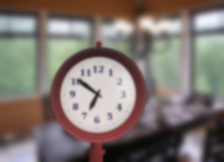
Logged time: 6 h 51 min
